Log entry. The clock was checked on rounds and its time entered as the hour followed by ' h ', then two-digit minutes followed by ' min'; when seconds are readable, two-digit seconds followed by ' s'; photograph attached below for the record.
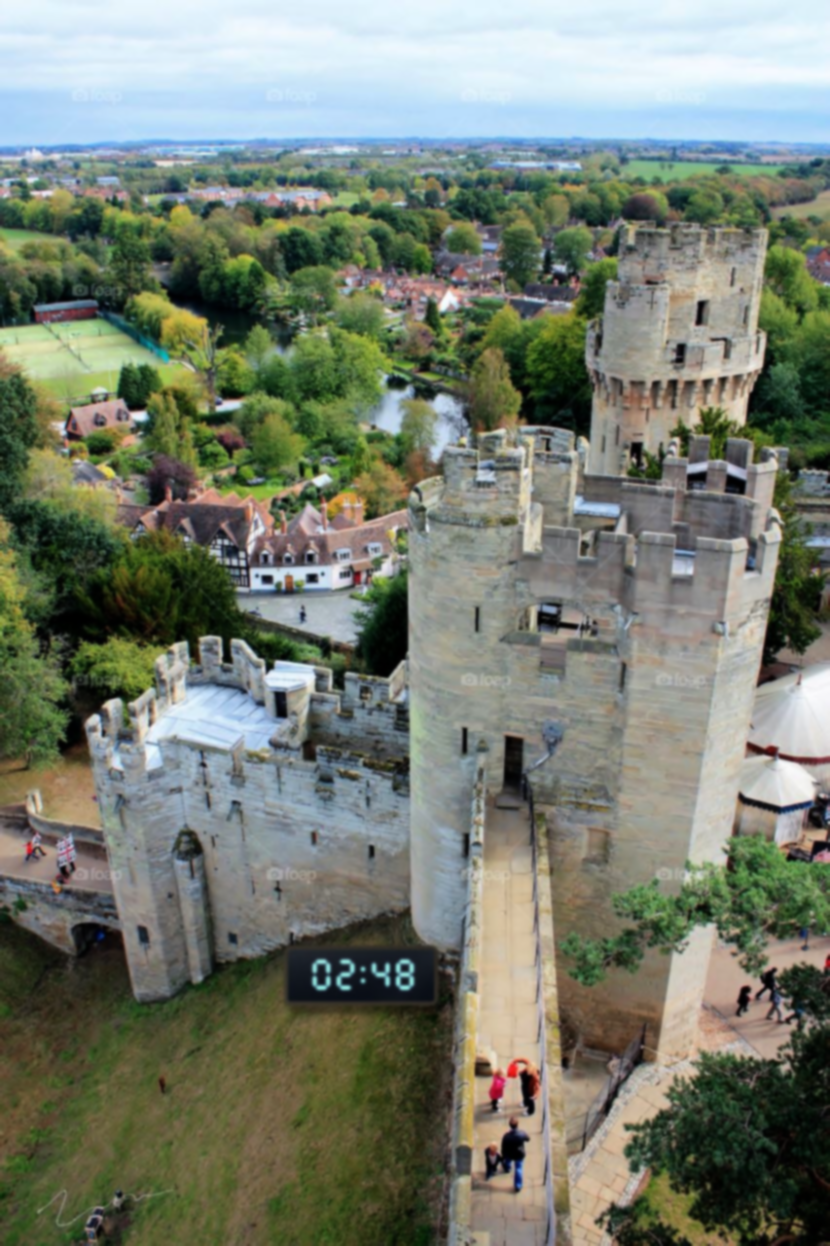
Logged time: 2 h 48 min
